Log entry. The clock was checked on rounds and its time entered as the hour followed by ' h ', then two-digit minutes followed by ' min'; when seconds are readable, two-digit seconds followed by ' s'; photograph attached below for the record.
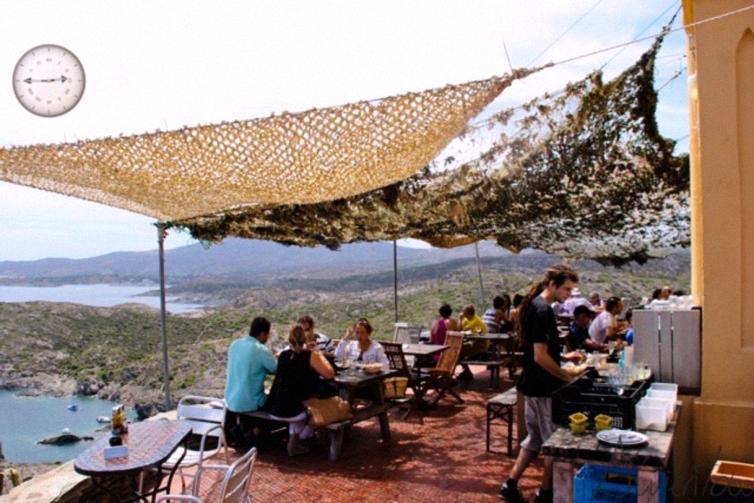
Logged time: 2 h 45 min
